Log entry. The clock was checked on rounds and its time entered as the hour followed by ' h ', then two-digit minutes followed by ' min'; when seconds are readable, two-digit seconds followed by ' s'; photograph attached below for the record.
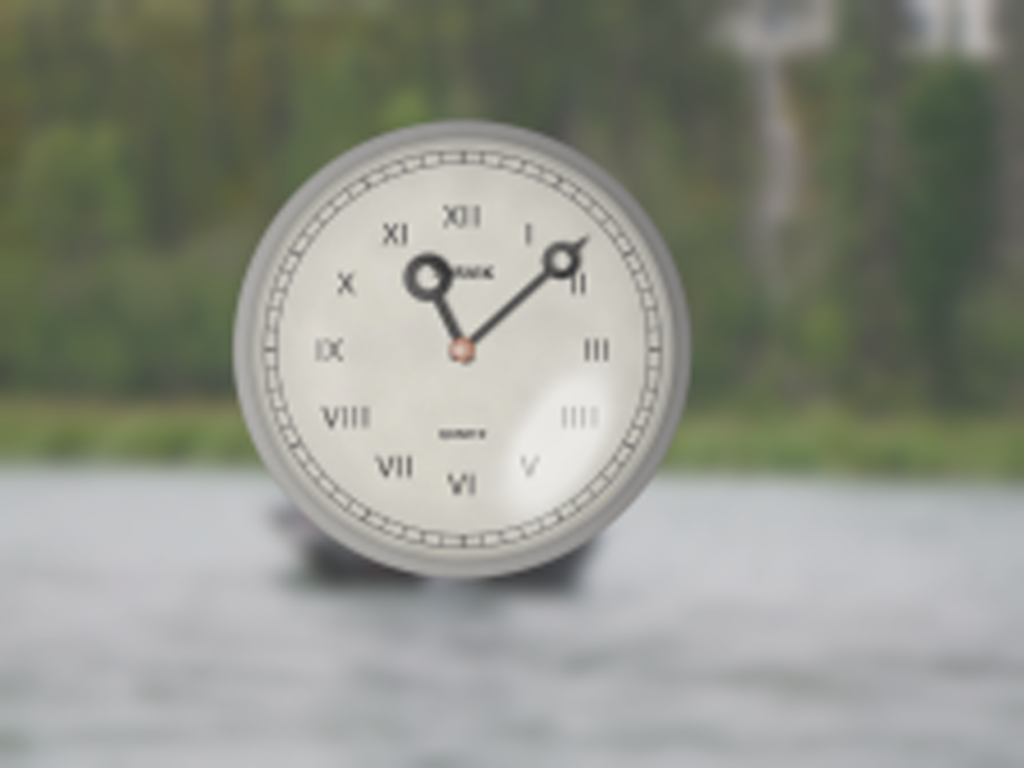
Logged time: 11 h 08 min
